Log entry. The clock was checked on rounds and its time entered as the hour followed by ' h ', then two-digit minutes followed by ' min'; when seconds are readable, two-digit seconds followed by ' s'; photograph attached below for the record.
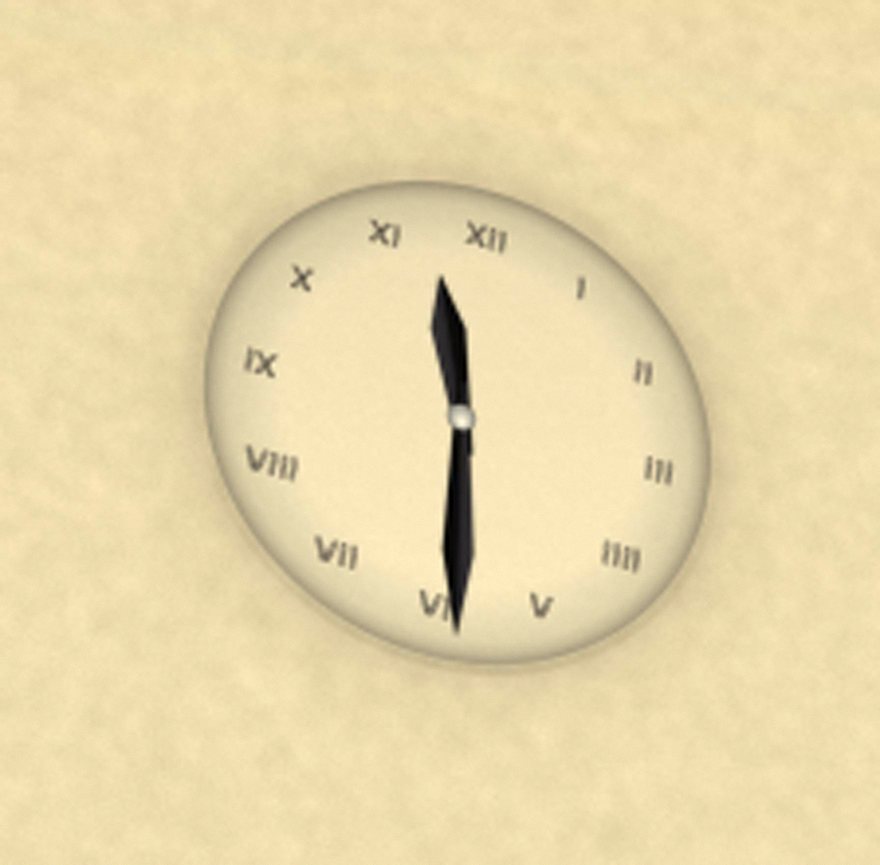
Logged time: 11 h 29 min
